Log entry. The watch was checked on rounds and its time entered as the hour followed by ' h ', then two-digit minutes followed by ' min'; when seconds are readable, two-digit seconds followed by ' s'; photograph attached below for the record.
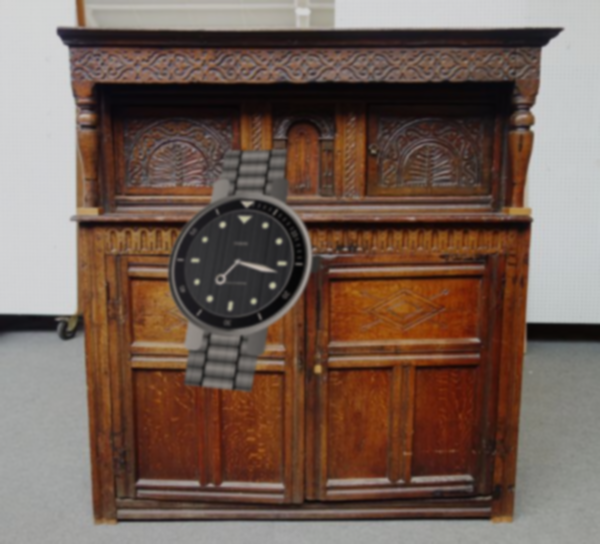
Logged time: 7 h 17 min
